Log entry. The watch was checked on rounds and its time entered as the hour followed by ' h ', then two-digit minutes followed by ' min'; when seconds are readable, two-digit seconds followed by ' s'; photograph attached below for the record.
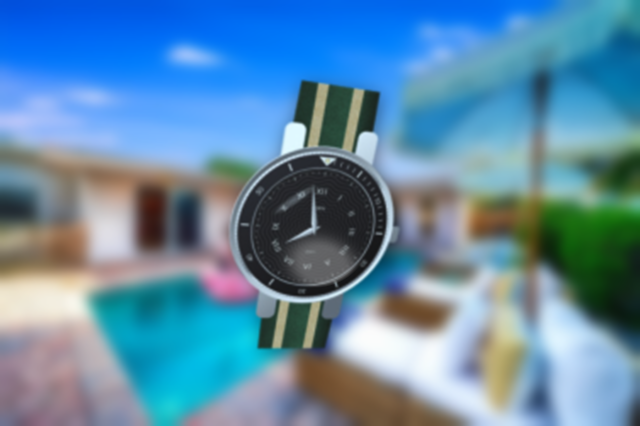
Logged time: 7 h 58 min
